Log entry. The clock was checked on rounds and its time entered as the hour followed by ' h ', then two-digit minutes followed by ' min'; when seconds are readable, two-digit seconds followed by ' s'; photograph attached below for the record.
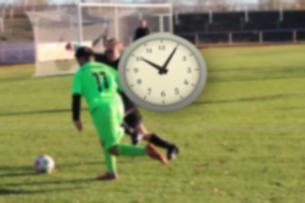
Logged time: 10 h 05 min
